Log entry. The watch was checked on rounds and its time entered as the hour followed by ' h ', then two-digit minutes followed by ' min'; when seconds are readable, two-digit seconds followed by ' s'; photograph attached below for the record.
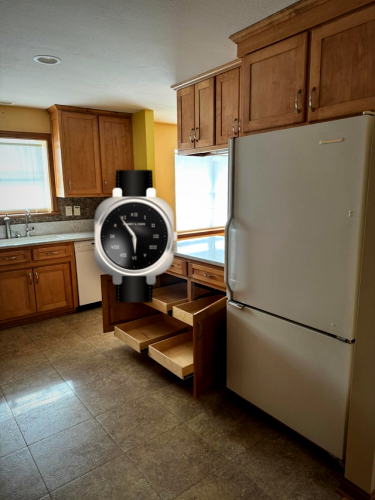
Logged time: 5 h 54 min
